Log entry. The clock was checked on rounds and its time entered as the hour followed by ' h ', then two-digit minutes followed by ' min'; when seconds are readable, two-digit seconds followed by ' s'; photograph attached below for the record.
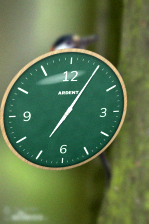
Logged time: 7 h 05 min
